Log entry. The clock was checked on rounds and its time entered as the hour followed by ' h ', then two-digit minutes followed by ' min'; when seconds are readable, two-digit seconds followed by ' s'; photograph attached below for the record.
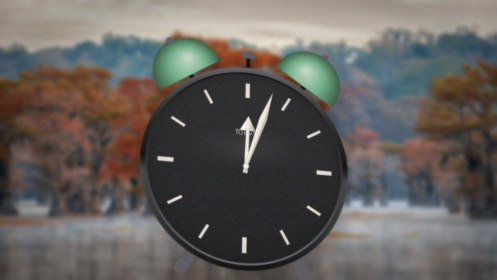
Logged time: 12 h 03 min
